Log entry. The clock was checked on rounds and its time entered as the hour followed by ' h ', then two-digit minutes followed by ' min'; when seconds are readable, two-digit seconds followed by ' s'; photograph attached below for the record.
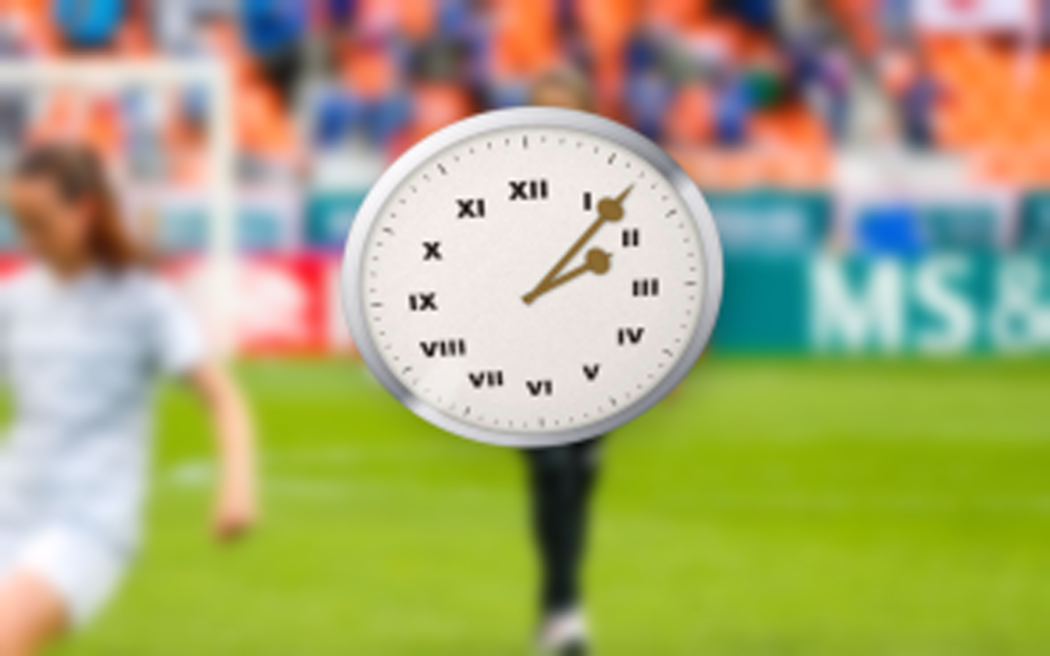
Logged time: 2 h 07 min
